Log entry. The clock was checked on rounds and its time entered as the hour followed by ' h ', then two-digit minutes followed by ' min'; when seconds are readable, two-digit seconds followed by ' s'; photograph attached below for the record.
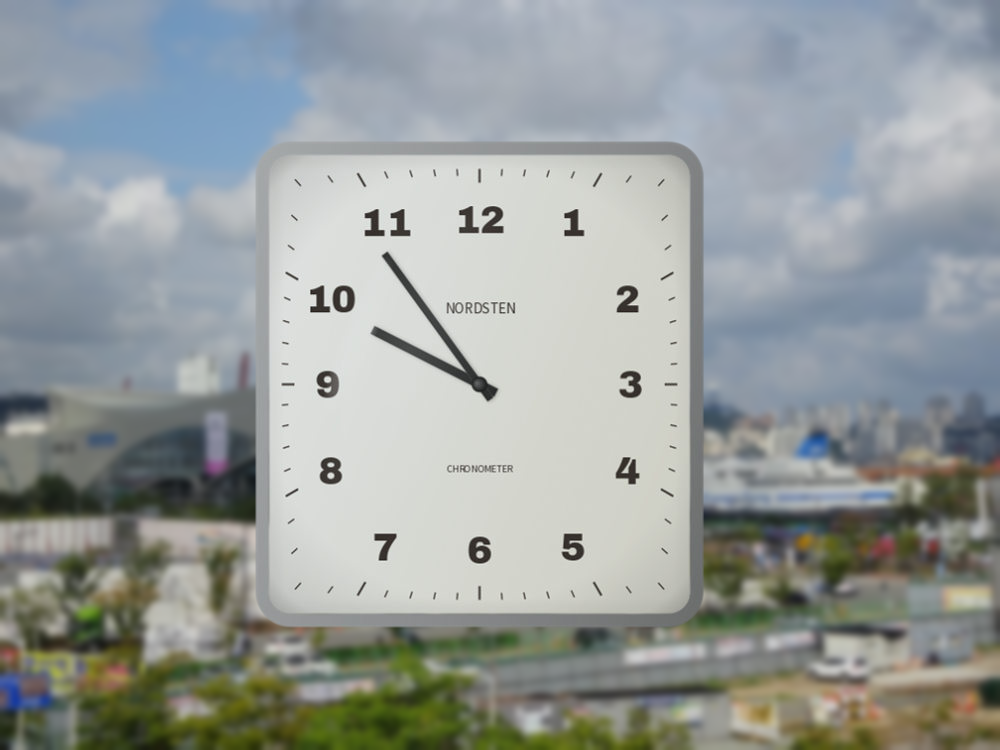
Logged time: 9 h 54 min
